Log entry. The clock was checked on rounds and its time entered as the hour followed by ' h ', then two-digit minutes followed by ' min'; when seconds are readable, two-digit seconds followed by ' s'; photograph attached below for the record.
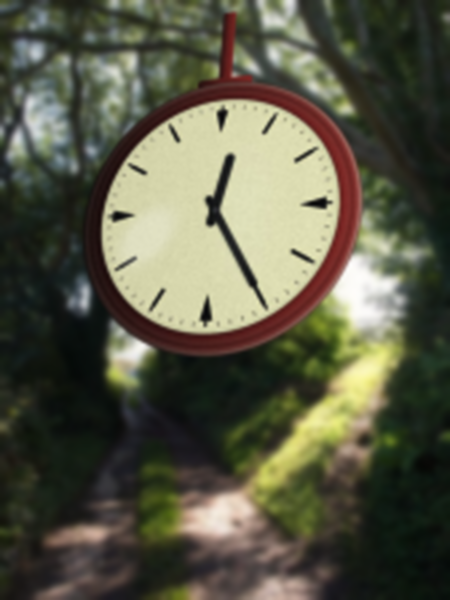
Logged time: 12 h 25 min
